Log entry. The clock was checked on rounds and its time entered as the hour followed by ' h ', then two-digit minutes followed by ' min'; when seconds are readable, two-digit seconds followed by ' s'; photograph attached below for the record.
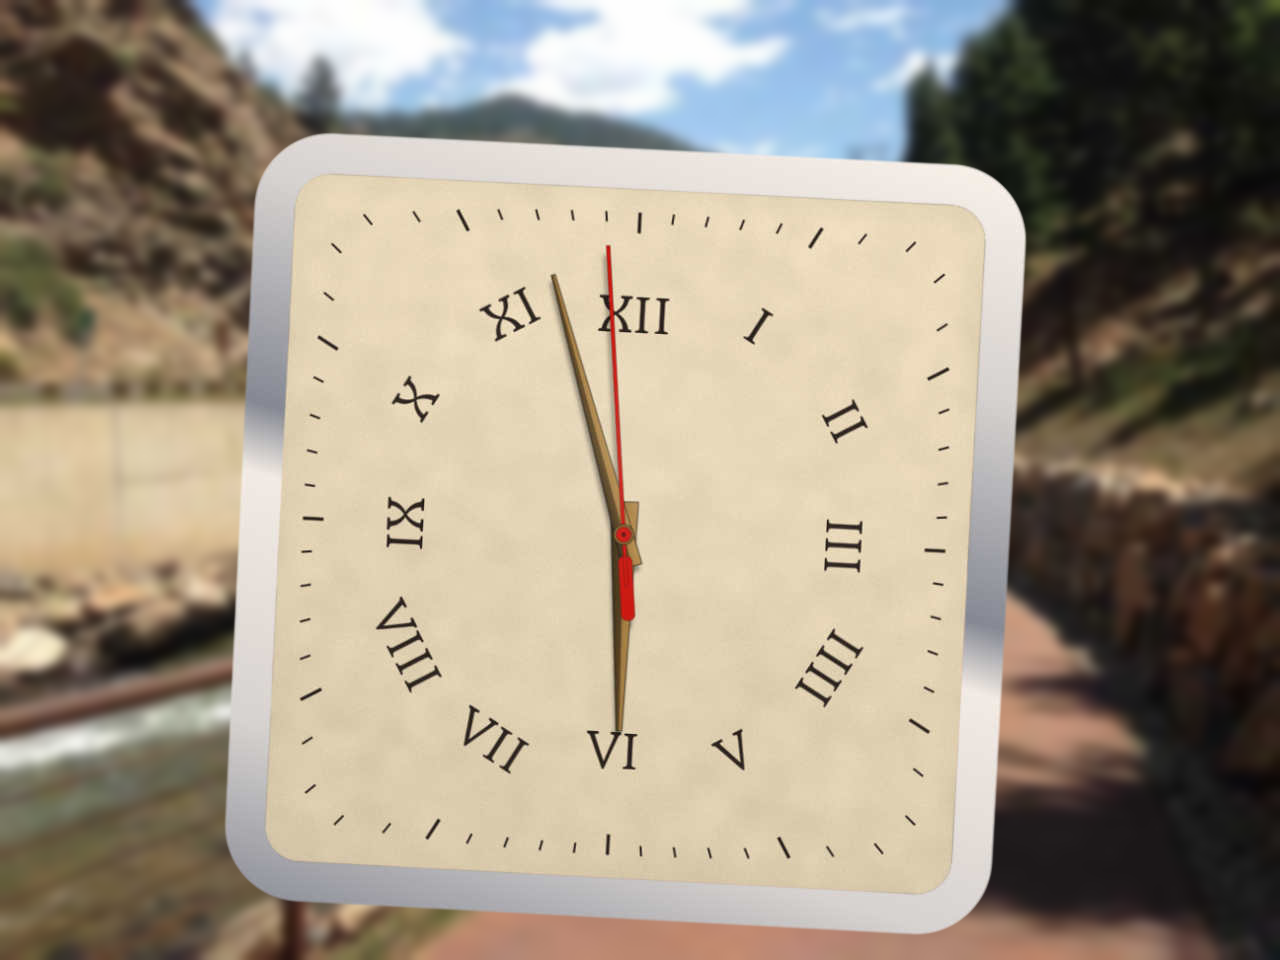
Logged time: 5 h 56 min 59 s
